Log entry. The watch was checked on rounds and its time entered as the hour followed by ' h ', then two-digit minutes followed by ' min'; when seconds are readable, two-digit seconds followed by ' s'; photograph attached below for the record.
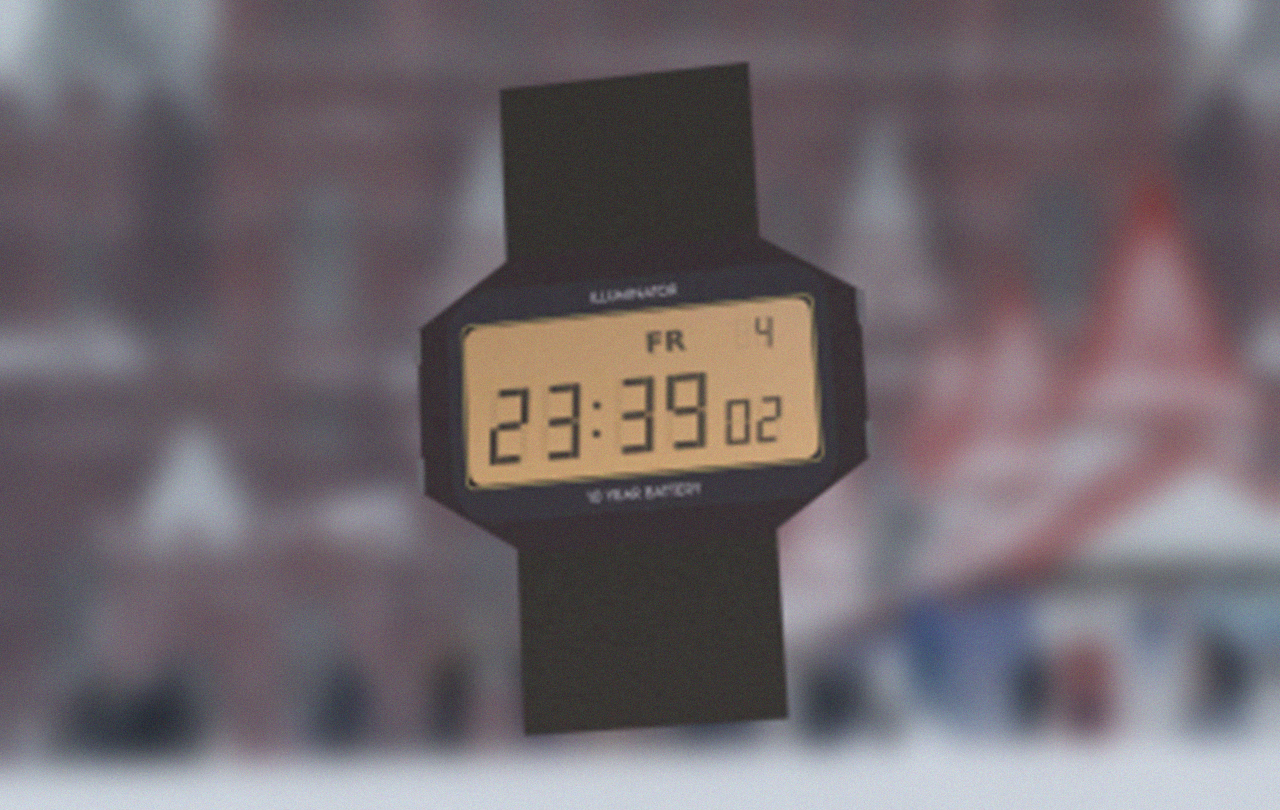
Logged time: 23 h 39 min 02 s
